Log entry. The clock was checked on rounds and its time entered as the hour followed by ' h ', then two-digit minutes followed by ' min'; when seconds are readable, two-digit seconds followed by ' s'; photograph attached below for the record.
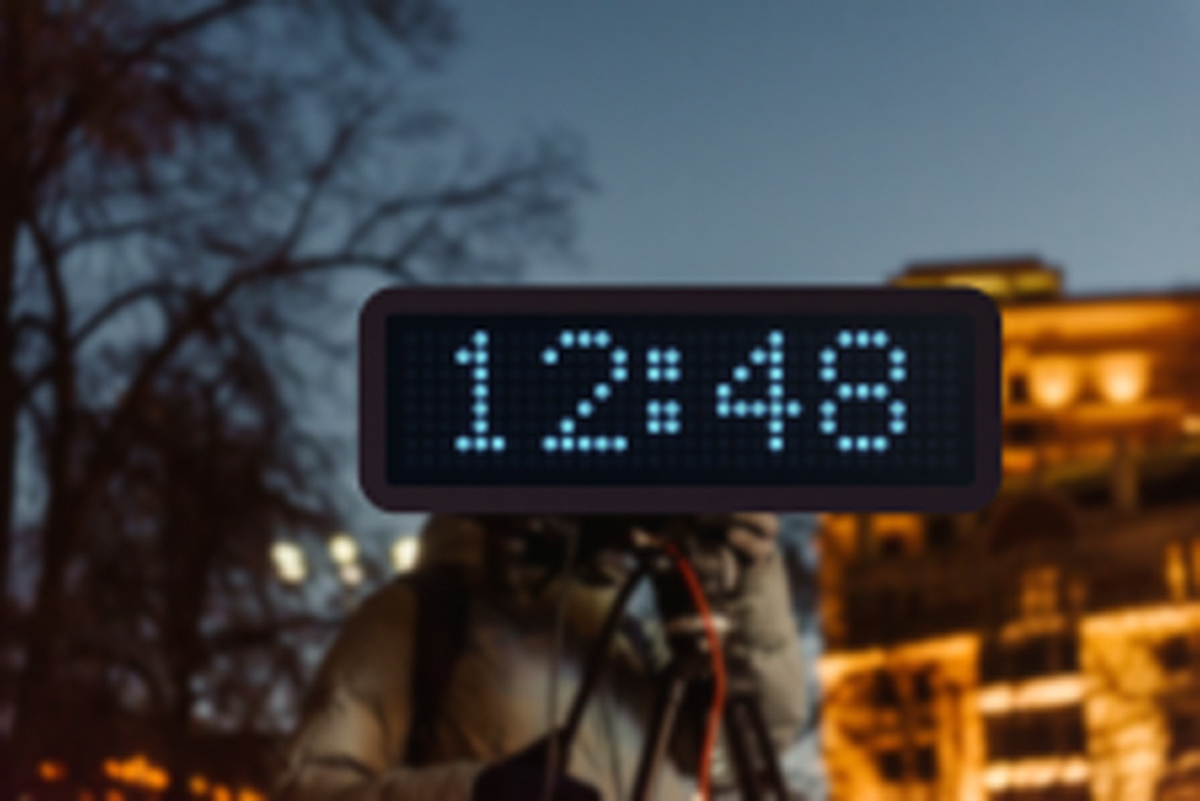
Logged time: 12 h 48 min
